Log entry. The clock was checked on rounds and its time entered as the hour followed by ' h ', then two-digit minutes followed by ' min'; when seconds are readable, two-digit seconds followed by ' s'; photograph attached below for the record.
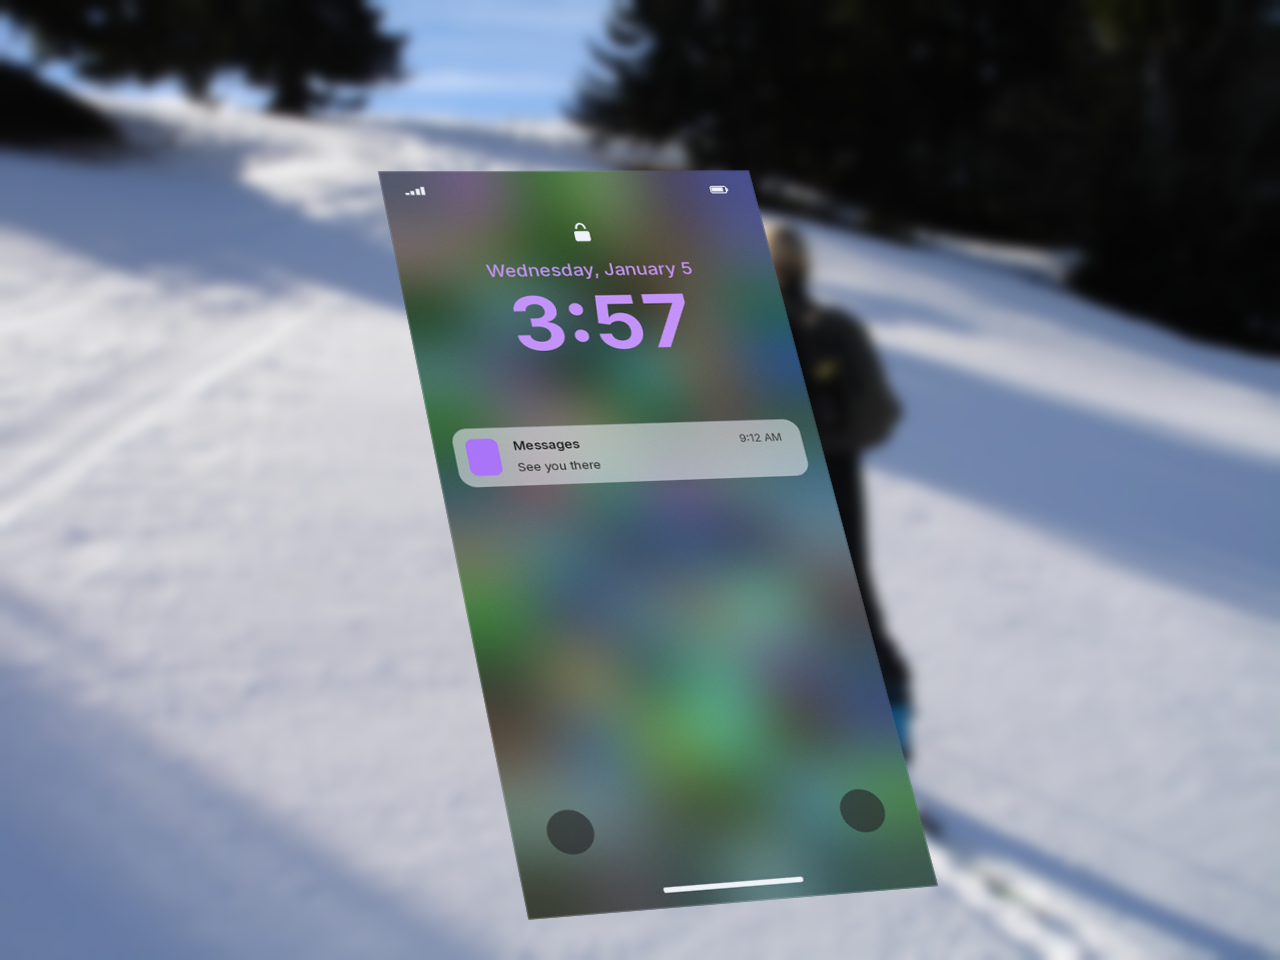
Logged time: 3 h 57 min
